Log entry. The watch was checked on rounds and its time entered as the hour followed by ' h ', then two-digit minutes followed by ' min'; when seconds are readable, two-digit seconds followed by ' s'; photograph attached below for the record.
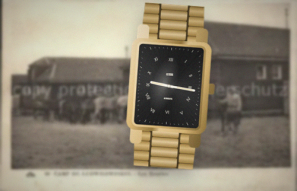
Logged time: 9 h 16 min
